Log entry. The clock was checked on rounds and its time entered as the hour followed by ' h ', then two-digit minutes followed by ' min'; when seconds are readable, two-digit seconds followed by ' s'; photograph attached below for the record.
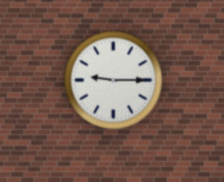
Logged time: 9 h 15 min
